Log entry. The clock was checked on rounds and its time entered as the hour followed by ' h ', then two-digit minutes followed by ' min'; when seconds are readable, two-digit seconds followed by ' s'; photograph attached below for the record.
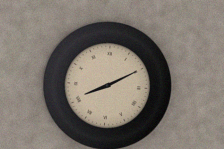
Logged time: 8 h 10 min
